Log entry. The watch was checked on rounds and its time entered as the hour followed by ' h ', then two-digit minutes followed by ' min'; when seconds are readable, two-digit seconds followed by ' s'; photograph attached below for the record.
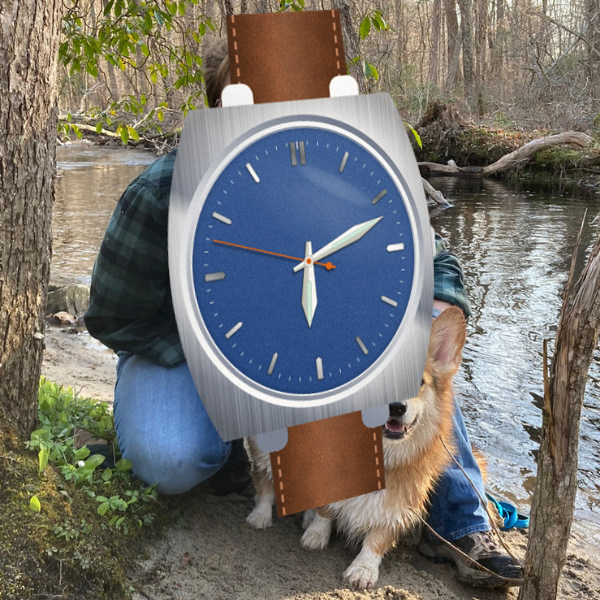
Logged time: 6 h 11 min 48 s
